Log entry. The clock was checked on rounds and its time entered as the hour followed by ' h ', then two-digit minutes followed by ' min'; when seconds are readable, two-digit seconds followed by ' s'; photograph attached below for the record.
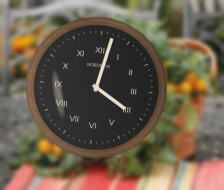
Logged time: 4 h 02 min
